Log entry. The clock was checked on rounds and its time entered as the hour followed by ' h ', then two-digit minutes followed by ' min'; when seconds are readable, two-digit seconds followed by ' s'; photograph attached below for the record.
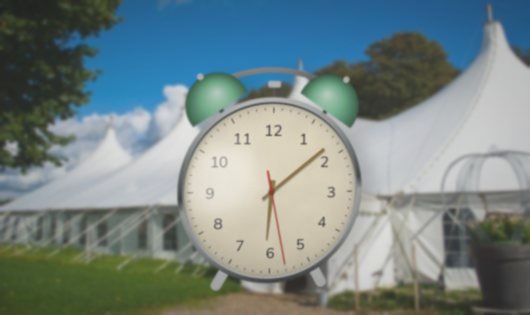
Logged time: 6 h 08 min 28 s
